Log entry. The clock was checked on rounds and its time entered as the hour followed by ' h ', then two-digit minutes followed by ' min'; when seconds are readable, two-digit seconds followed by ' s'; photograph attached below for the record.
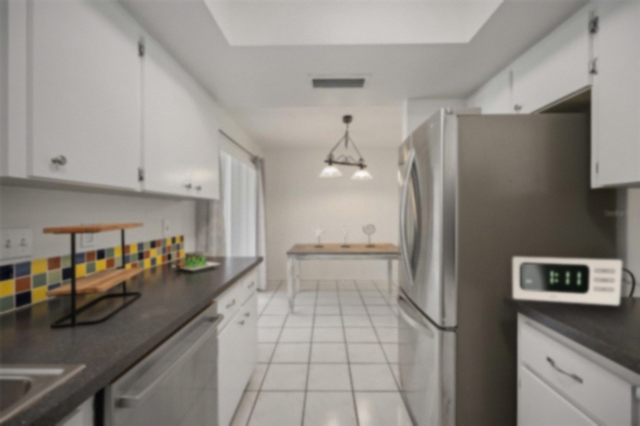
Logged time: 1 h 11 min
